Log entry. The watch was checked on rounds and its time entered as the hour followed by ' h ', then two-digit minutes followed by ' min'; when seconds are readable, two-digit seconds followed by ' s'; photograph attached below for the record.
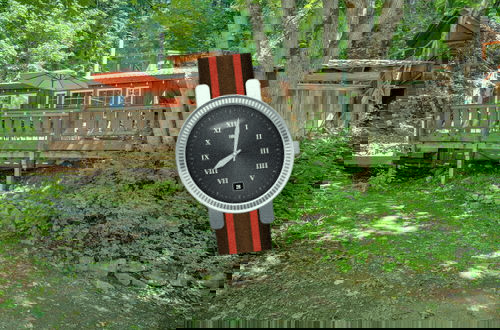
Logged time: 8 h 02 min
